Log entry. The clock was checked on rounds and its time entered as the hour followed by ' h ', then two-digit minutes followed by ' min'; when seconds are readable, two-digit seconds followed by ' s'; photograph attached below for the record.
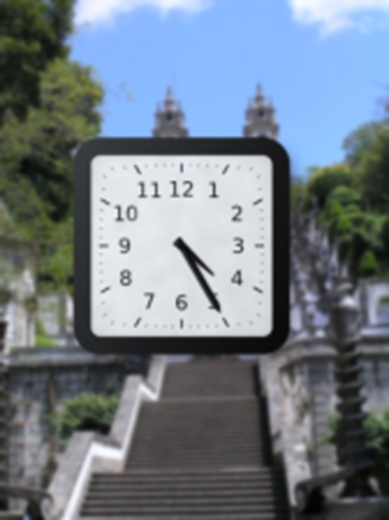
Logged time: 4 h 25 min
